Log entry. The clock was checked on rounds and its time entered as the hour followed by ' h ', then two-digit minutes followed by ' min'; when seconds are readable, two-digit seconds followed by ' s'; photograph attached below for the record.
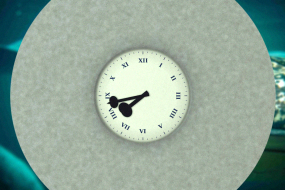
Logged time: 7 h 43 min
